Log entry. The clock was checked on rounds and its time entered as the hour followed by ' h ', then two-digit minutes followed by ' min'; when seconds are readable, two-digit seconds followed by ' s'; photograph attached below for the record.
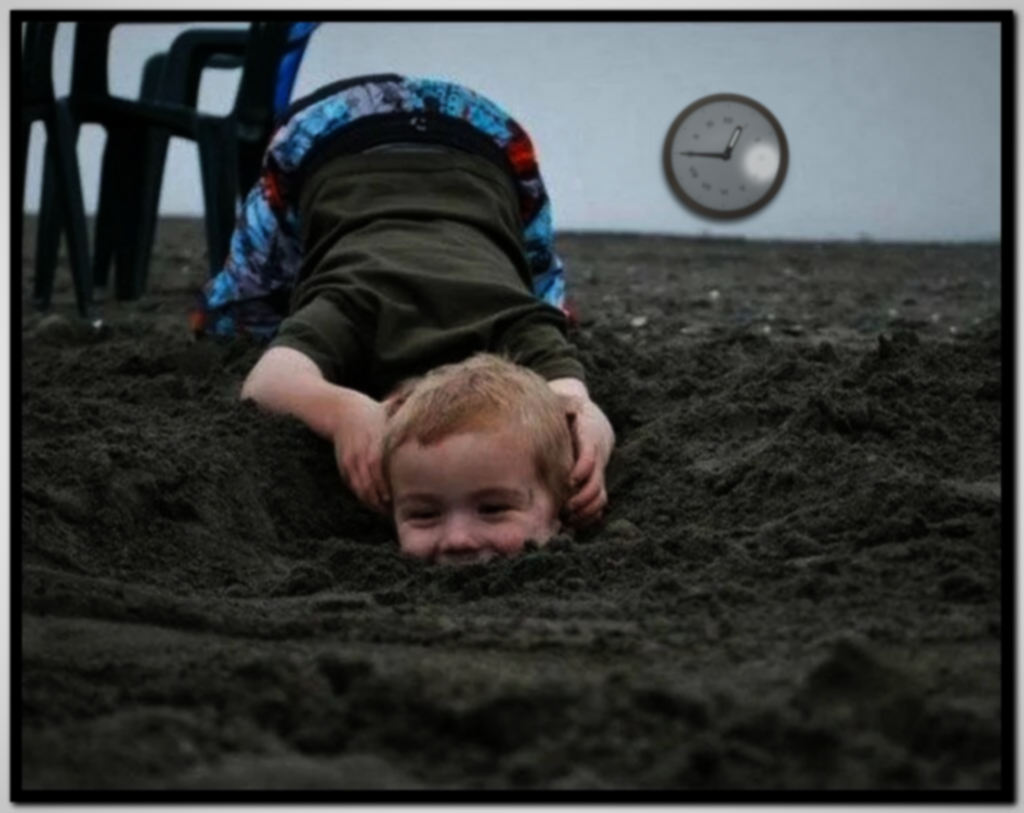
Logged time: 12 h 45 min
